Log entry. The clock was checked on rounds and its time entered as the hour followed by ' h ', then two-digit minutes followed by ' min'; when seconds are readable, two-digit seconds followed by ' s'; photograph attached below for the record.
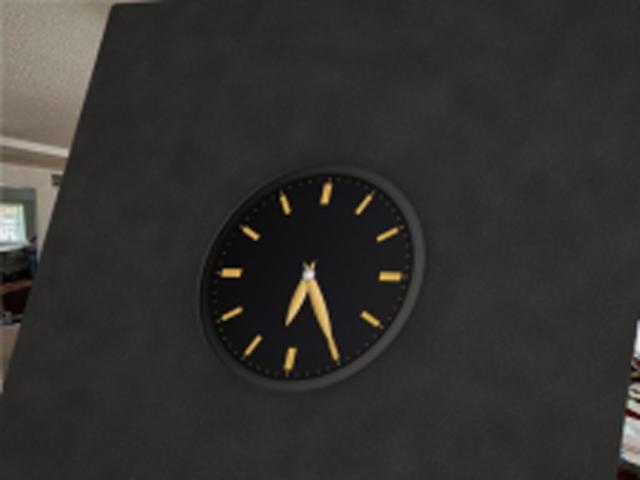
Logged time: 6 h 25 min
